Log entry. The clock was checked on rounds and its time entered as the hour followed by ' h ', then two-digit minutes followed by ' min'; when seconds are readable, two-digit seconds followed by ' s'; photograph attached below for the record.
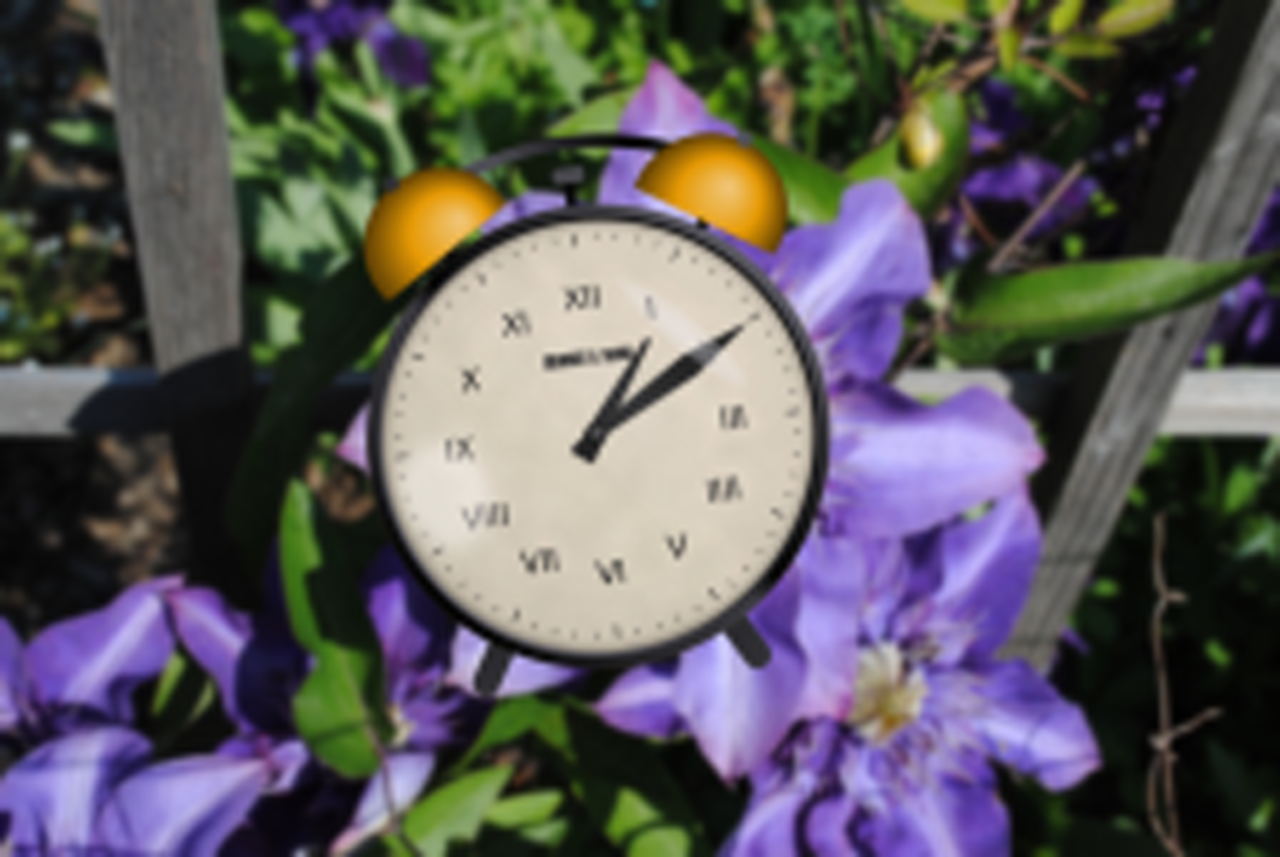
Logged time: 1 h 10 min
